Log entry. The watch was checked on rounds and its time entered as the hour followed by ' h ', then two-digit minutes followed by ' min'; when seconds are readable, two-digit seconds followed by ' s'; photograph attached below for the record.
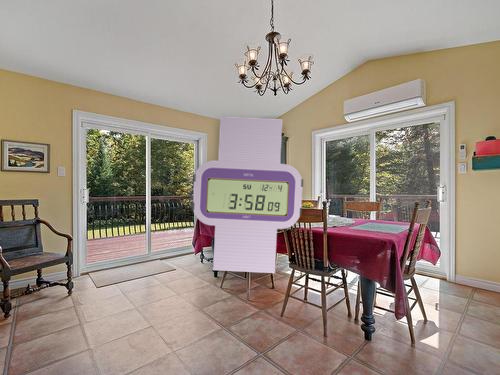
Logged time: 3 h 58 min 09 s
